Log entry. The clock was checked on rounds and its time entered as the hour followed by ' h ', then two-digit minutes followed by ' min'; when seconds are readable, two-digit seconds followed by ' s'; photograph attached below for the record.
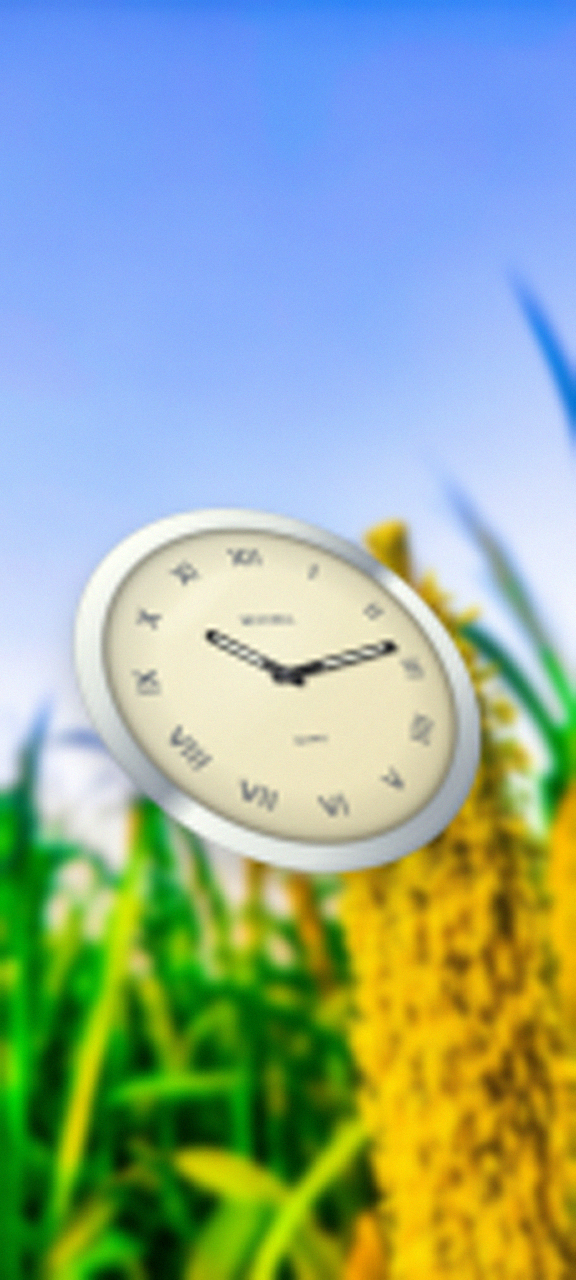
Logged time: 10 h 13 min
